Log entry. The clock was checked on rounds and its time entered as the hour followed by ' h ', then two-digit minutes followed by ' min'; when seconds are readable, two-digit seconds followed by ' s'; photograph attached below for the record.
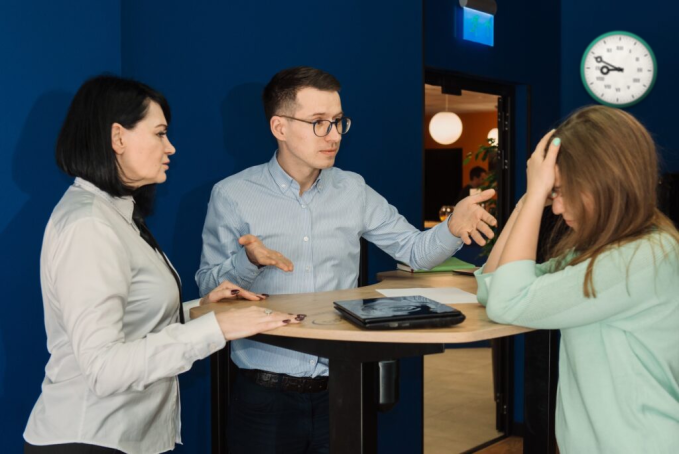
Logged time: 8 h 49 min
